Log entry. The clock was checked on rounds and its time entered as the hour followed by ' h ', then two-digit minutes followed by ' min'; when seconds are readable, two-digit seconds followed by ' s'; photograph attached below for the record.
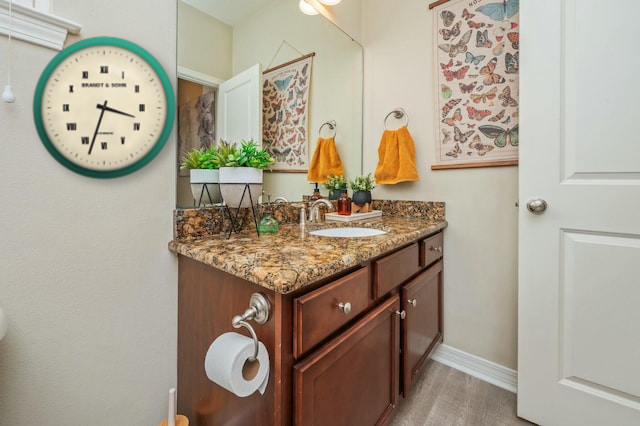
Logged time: 3 h 33 min
